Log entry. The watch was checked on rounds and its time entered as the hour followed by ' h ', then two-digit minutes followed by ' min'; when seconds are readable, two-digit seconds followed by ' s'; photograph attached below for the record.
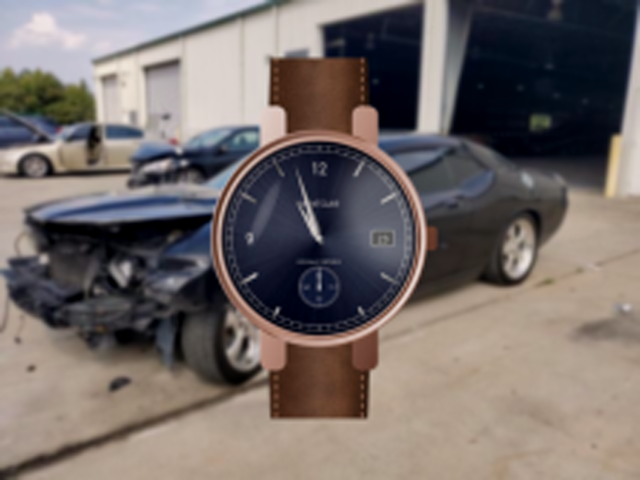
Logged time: 10 h 57 min
